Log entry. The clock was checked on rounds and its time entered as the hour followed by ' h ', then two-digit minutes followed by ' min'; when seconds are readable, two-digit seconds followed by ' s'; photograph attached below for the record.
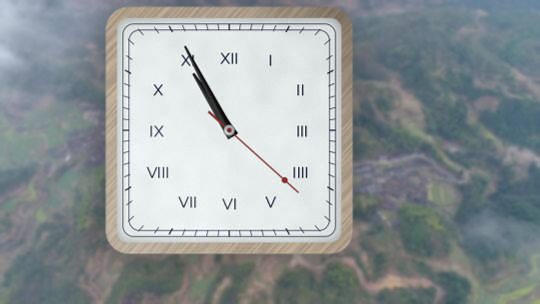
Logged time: 10 h 55 min 22 s
